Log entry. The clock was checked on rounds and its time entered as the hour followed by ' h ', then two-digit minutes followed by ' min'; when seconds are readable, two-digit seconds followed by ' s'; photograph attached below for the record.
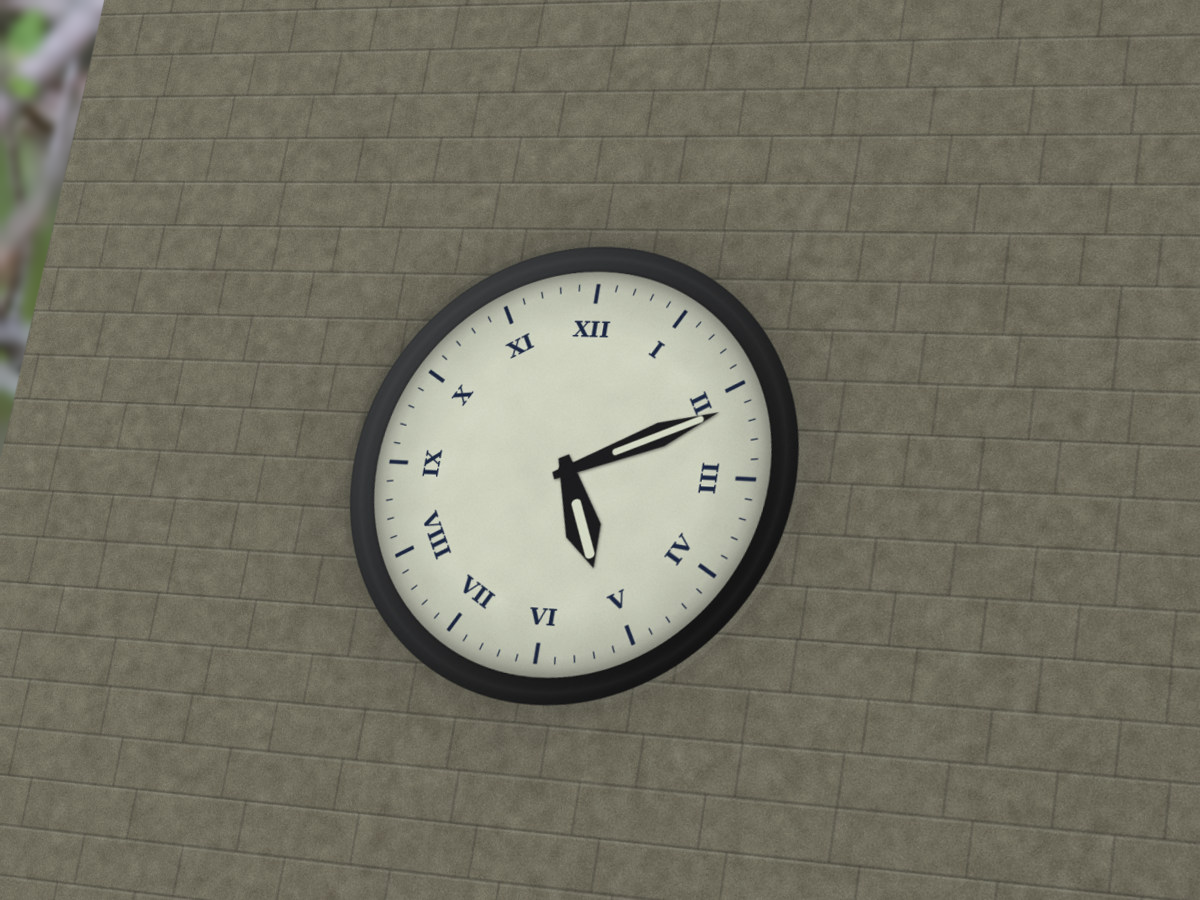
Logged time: 5 h 11 min
